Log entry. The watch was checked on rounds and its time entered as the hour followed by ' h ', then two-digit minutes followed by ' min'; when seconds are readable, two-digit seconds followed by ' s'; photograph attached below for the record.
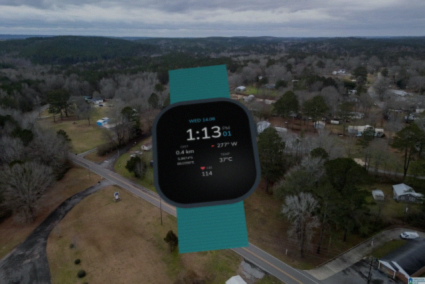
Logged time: 1 h 13 min
